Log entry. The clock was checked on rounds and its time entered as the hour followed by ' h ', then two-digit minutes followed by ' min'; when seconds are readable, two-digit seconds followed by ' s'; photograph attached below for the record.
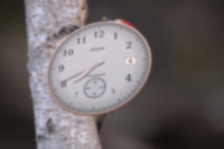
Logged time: 7 h 41 min
